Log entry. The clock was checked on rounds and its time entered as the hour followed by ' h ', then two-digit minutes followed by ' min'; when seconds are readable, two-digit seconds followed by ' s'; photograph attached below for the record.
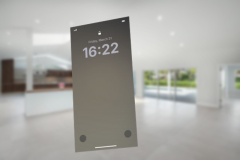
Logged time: 16 h 22 min
